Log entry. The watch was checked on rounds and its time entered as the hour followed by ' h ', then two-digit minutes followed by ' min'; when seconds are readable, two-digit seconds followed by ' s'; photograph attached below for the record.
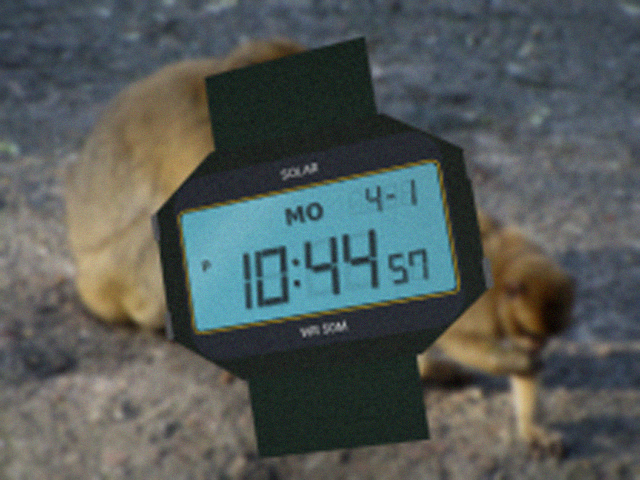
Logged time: 10 h 44 min 57 s
